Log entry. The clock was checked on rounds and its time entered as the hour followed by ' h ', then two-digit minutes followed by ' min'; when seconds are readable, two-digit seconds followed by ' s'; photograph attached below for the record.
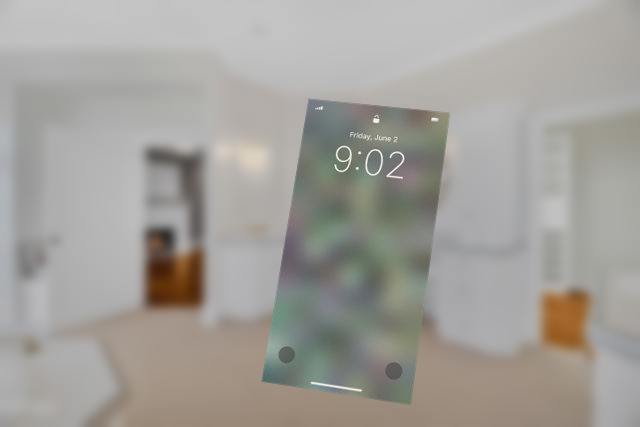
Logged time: 9 h 02 min
